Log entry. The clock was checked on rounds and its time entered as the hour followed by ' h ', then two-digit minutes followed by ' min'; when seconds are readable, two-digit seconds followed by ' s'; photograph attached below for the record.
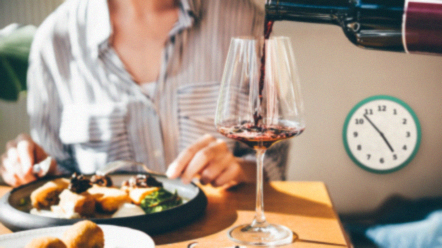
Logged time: 4 h 53 min
